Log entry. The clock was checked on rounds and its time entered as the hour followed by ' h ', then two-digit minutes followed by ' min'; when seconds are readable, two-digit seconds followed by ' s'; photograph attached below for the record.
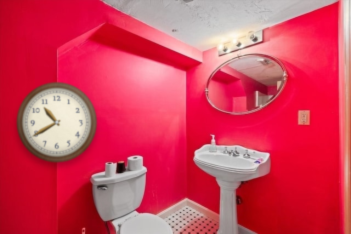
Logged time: 10 h 40 min
